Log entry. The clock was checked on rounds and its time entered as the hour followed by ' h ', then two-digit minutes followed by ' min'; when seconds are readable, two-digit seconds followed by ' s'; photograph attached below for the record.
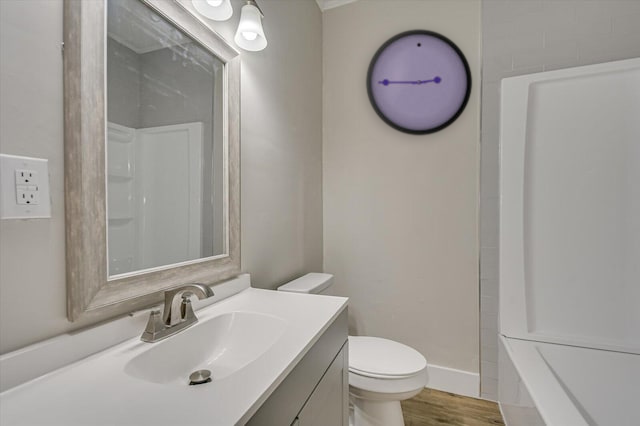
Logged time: 2 h 45 min
